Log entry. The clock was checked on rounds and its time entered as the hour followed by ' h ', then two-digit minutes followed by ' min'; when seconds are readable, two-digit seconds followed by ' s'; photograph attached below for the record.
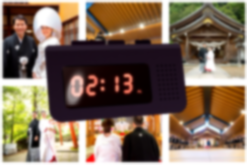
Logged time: 2 h 13 min
